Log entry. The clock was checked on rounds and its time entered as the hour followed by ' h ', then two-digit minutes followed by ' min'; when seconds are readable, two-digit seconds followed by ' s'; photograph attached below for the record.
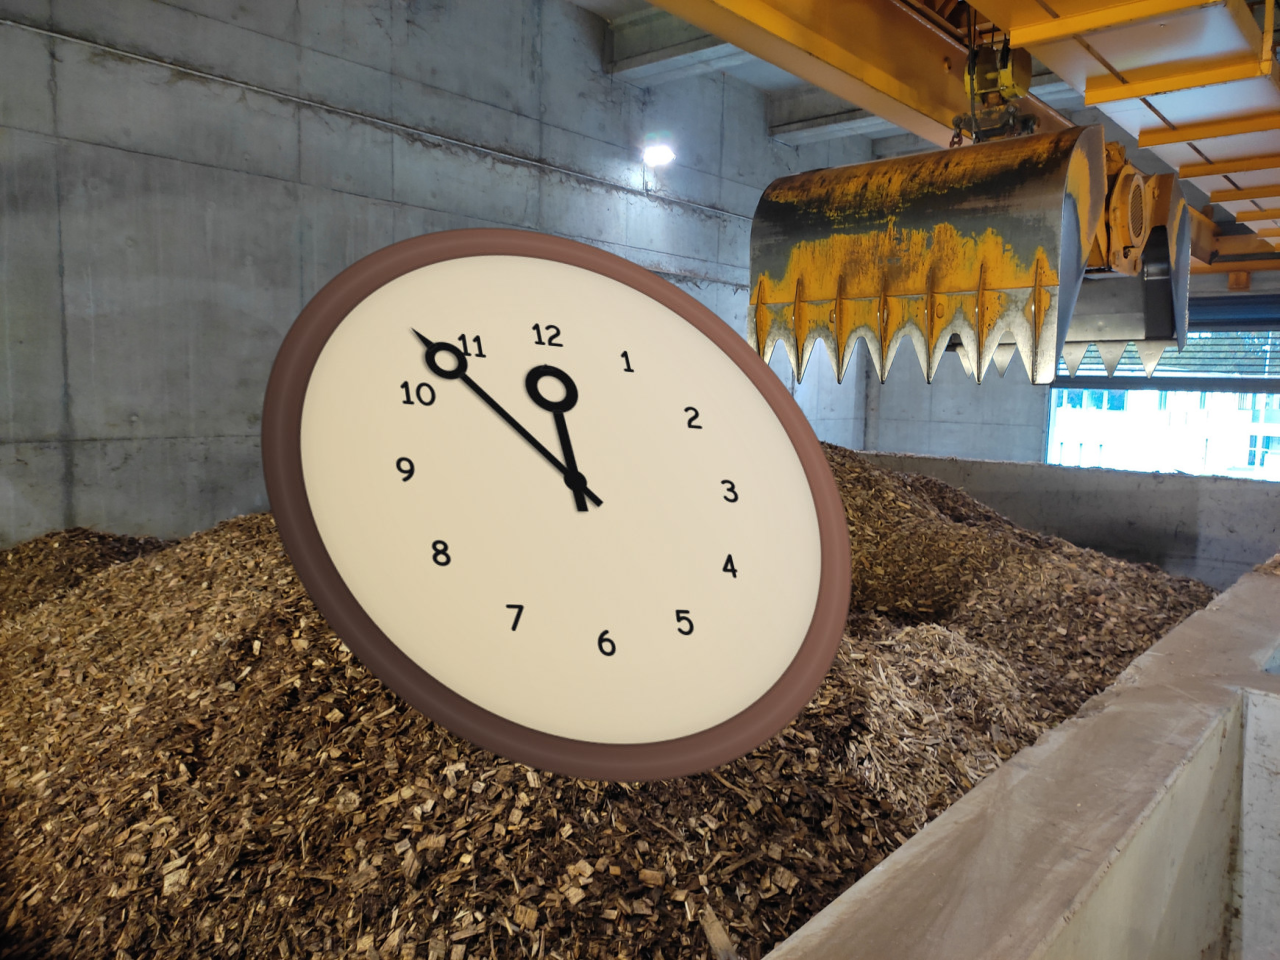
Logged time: 11 h 53 min
